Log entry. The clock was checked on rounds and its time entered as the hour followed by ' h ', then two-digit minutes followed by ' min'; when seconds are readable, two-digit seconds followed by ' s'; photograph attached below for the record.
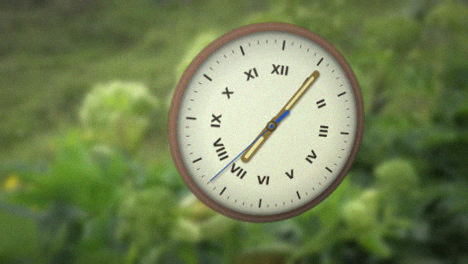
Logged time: 7 h 05 min 37 s
